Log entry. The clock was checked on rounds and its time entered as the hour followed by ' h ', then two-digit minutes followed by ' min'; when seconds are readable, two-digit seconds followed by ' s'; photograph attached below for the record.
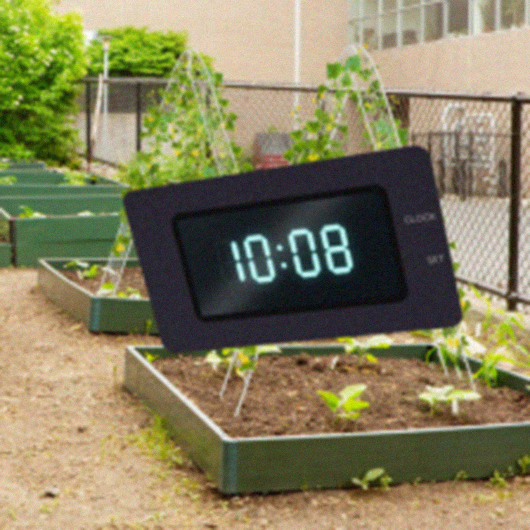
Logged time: 10 h 08 min
